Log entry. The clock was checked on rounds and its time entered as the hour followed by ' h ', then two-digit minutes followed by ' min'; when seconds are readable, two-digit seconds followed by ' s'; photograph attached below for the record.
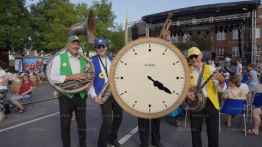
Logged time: 4 h 21 min
